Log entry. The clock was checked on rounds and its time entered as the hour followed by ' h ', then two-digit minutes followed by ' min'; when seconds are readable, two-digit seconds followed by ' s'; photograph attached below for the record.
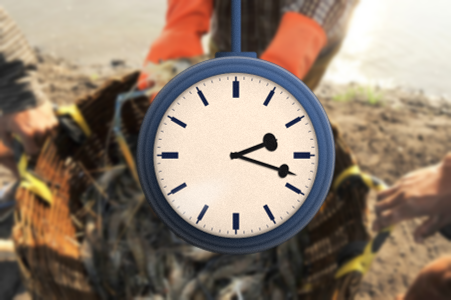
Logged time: 2 h 18 min
